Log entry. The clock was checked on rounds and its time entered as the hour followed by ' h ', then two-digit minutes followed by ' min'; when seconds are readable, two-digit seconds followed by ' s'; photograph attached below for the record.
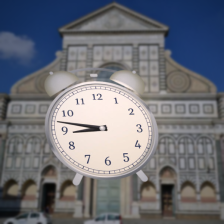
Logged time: 8 h 47 min
